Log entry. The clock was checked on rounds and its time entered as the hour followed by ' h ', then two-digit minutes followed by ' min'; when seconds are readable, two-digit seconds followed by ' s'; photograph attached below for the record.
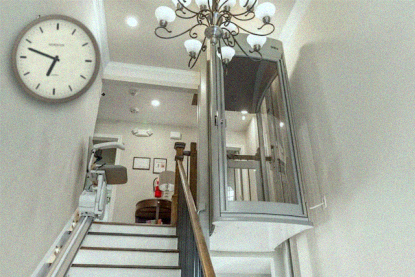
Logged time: 6 h 48 min
